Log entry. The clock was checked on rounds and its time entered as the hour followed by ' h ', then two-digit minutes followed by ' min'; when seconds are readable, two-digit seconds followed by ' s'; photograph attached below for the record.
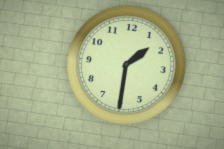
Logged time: 1 h 30 min
